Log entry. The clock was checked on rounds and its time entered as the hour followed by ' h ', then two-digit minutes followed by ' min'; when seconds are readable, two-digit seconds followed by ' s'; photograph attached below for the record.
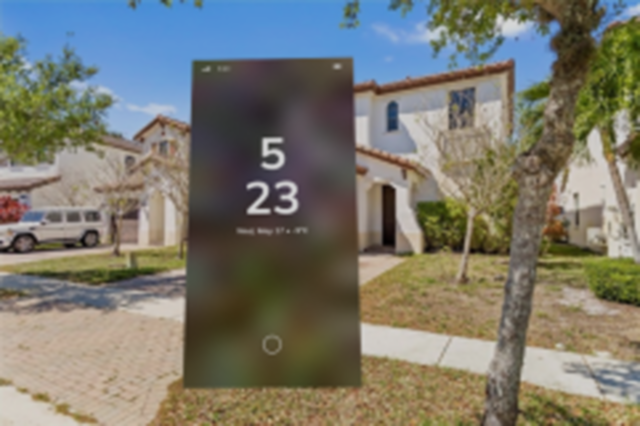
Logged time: 5 h 23 min
